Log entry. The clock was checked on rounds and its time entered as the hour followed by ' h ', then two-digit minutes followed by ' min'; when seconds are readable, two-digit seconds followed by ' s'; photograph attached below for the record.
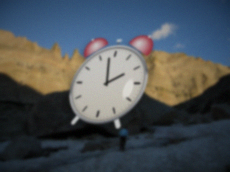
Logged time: 1 h 58 min
